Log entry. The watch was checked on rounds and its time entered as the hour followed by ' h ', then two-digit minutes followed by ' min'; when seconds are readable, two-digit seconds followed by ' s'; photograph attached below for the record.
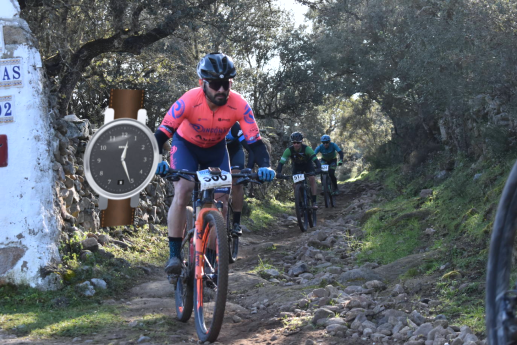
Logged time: 12 h 26 min
